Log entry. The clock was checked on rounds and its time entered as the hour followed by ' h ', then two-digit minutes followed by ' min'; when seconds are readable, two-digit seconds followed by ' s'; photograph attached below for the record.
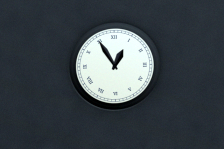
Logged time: 12 h 55 min
